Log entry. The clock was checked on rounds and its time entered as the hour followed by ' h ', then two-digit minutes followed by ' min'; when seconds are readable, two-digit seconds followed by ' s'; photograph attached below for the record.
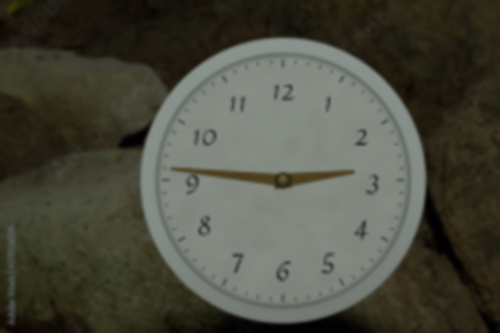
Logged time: 2 h 46 min
